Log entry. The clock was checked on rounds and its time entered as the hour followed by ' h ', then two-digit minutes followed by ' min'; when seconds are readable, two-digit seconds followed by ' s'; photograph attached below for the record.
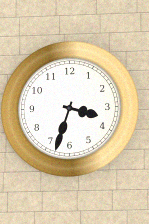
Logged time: 3 h 33 min
